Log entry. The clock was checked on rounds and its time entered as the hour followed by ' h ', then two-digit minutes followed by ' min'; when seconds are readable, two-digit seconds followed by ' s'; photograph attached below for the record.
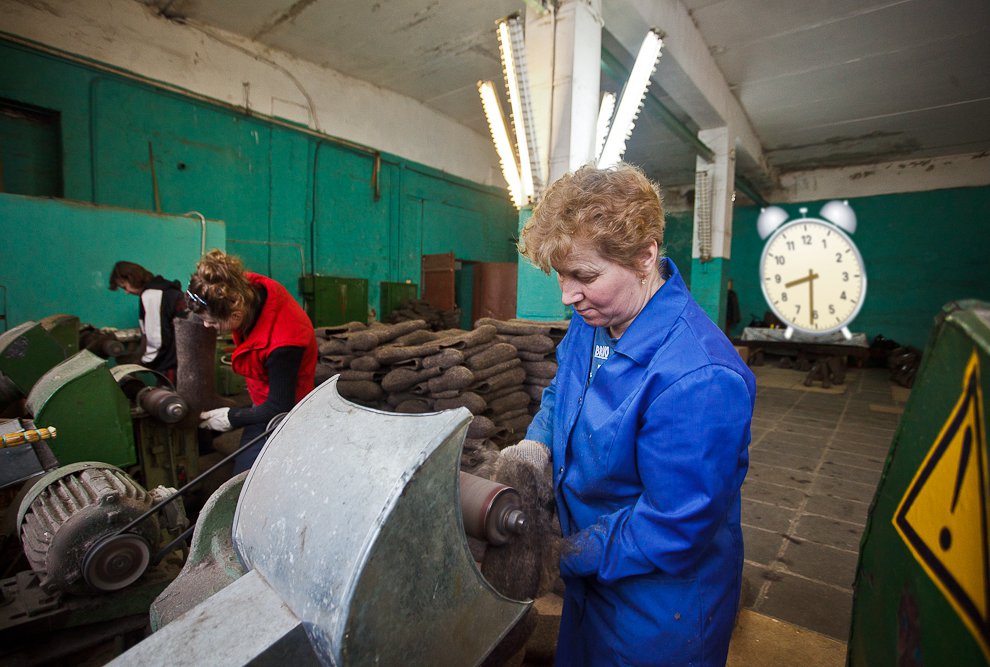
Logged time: 8 h 31 min
